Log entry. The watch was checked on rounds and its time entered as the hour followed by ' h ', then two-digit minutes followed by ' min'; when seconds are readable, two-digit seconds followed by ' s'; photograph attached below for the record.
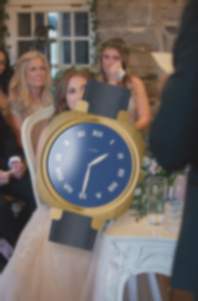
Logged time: 1 h 30 min
